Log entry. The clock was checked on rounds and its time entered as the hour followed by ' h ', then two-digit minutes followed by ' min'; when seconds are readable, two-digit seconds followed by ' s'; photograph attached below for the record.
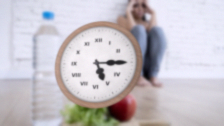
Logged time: 5 h 15 min
